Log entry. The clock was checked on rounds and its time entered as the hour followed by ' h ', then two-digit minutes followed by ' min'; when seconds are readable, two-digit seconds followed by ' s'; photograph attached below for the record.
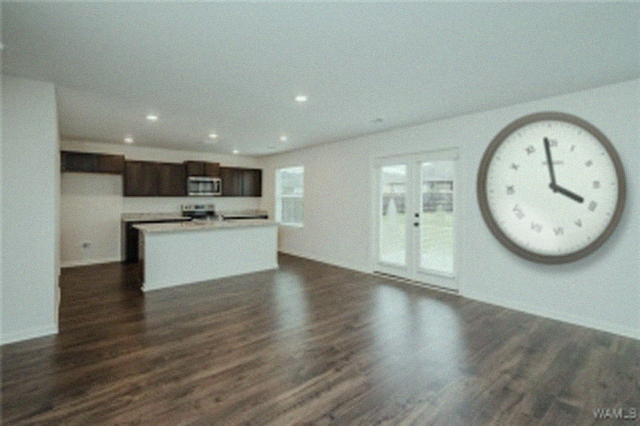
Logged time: 3 h 59 min
